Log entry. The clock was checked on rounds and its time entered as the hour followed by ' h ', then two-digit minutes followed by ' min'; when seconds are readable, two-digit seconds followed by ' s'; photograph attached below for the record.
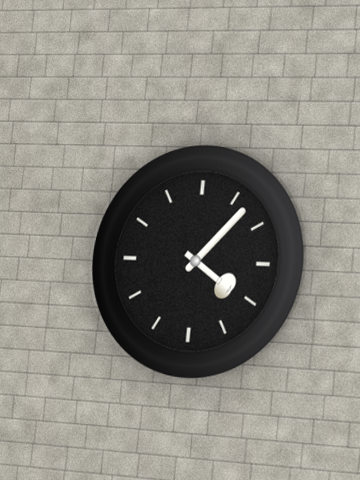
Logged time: 4 h 07 min
